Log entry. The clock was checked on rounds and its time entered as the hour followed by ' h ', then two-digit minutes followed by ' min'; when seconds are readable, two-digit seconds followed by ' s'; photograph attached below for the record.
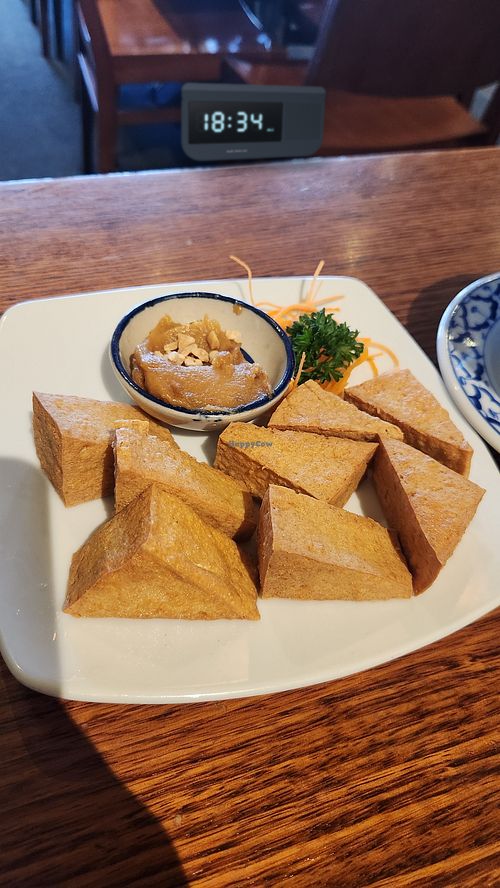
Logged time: 18 h 34 min
